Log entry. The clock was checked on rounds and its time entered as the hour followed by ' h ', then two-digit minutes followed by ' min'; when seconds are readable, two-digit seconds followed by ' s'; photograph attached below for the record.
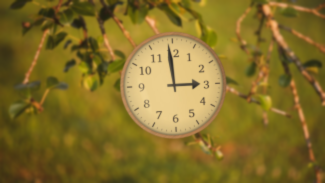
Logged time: 2 h 59 min
